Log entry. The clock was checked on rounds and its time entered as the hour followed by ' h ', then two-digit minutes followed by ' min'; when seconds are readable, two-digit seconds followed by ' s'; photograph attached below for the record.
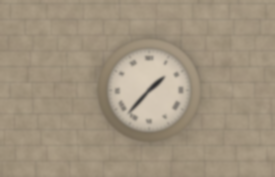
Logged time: 1 h 37 min
